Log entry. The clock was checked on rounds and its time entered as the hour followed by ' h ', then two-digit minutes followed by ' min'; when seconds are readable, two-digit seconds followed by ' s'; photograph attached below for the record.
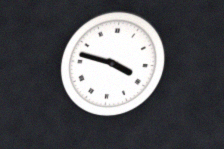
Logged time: 3 h 47 min
